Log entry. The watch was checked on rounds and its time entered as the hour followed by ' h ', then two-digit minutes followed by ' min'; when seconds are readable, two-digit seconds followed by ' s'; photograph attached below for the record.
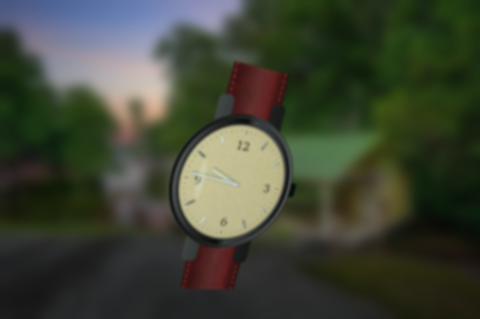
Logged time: 9 h 46 min
